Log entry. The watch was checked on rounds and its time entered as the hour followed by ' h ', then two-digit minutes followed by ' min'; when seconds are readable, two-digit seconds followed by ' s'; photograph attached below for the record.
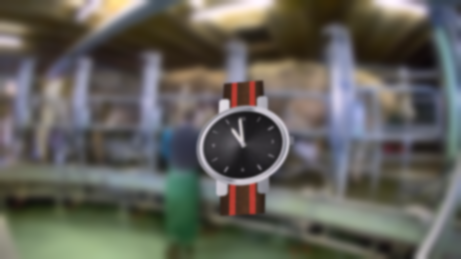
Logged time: 10 h 59 min
